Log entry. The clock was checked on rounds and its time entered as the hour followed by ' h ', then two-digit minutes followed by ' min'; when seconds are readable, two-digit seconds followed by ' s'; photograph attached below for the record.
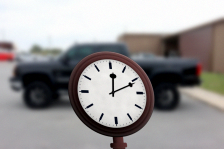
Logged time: 12 h 11 min
